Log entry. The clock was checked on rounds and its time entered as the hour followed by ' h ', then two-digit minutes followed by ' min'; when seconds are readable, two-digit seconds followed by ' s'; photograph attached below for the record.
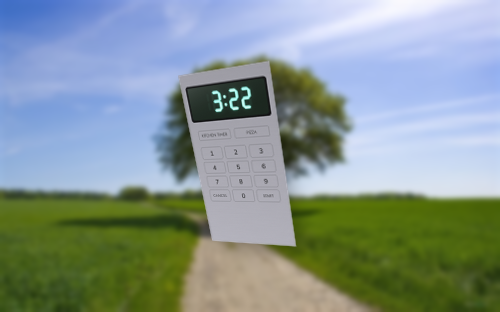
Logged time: 3 h 22 min
